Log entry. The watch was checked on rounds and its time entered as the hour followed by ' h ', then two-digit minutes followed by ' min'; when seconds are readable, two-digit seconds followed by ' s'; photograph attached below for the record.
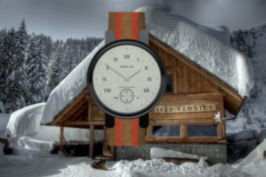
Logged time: 1 h 51 min
